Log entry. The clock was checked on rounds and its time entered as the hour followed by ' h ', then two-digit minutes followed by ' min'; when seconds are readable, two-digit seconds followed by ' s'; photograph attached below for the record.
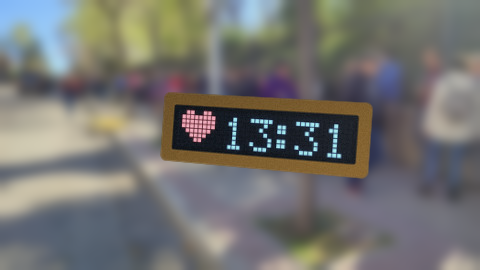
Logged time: 13 h 31 min
